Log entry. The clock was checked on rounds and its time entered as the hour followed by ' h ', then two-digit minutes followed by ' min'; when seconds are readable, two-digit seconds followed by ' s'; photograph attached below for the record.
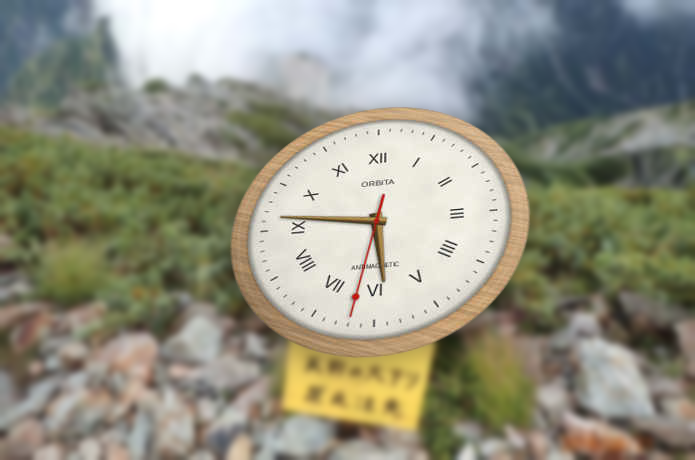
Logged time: 5 h 46 min 32 s
